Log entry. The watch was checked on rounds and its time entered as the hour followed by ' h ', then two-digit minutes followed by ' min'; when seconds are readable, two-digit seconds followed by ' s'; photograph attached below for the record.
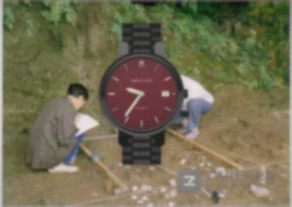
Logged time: 9 h 36 min
